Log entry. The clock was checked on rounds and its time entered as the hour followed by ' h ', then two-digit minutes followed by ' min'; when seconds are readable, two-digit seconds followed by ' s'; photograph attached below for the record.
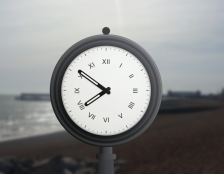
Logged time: 7 h 51 min
